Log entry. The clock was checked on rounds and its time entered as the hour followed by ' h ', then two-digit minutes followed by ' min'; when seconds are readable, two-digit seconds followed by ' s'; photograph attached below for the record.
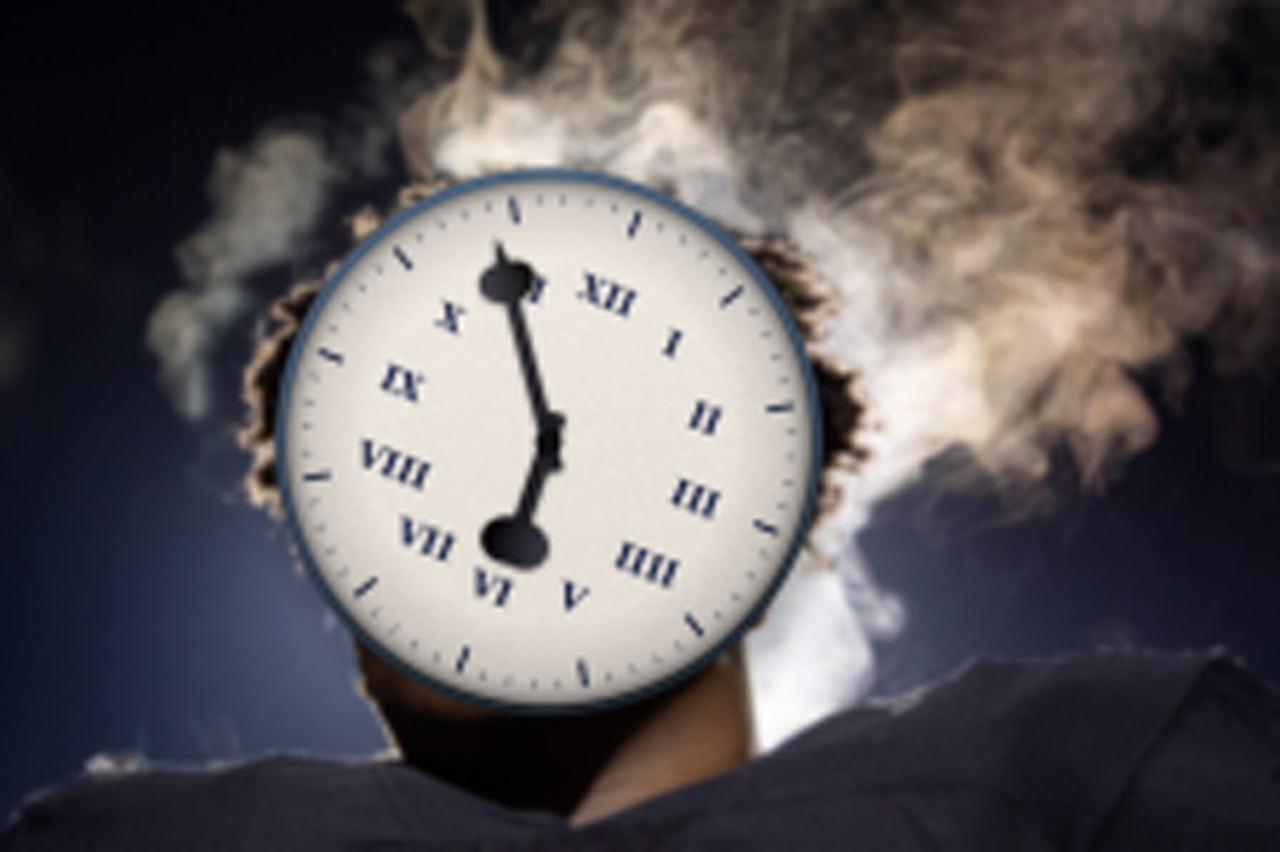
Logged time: 5 h 54 min
